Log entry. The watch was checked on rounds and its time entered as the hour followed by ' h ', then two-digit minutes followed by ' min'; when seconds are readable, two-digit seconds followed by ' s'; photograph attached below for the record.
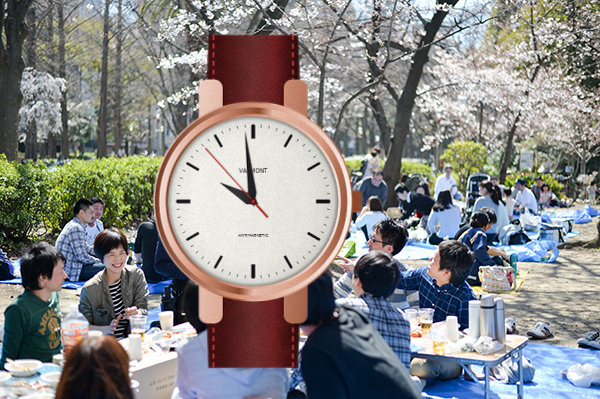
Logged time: 9 h 58 min 53 s
